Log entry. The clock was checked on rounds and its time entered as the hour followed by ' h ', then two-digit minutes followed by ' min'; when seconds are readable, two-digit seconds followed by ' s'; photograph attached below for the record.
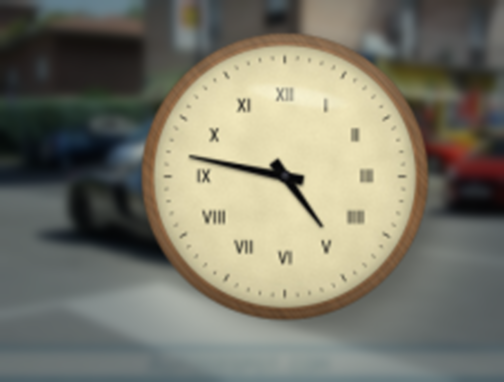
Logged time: 4 h 47 min
